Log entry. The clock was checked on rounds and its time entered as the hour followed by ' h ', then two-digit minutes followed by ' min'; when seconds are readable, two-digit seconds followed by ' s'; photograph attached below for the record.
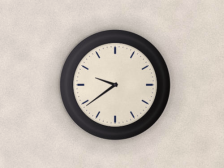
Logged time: 9 h 39 min
